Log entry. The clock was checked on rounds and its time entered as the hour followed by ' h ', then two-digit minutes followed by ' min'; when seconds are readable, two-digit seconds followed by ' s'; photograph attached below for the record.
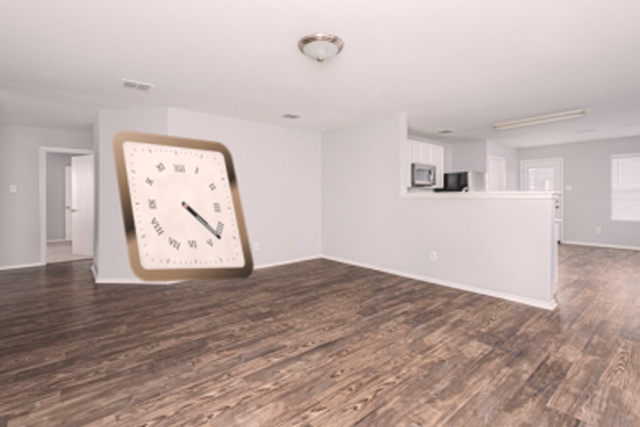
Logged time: 4 h 22 min
